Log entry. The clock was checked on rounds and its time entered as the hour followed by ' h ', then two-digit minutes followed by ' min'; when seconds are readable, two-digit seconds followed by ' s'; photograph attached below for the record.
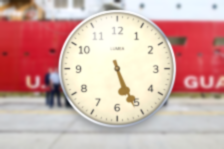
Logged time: 5 h 26 min
